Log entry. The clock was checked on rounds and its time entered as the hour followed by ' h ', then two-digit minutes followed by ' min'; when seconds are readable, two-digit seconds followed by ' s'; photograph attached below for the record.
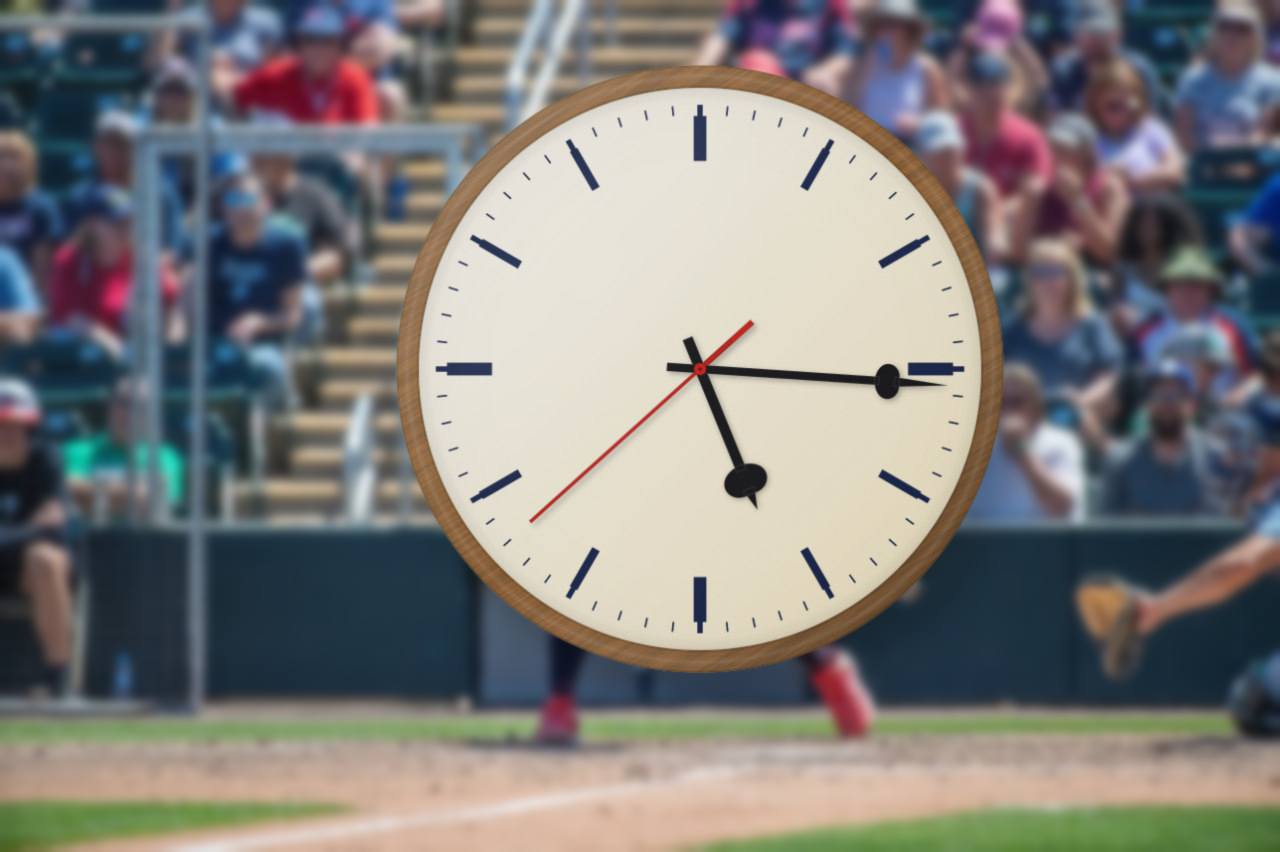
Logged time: 5 h 15 min 38 s
